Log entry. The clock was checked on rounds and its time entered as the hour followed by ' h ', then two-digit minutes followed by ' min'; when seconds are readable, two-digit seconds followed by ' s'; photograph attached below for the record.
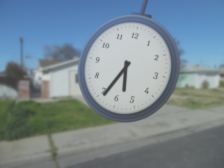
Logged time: 5 h 34 min
